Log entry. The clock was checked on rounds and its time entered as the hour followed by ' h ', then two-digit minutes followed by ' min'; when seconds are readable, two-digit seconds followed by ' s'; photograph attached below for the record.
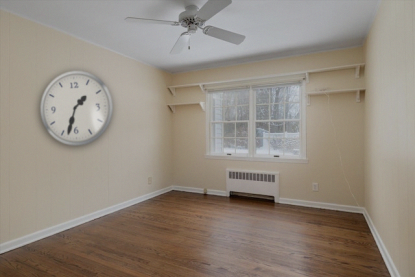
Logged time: 1 h 33 min
